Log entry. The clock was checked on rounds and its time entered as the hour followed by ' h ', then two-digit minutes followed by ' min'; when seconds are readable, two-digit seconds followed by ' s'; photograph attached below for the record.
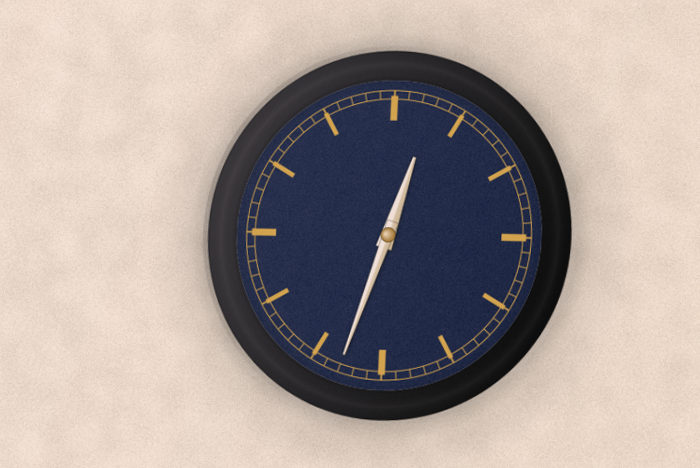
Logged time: 12 h 33 min
